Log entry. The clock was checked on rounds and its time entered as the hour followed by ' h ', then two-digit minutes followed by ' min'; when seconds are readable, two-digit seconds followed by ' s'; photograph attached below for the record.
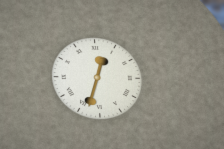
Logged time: 12 h 33 min
